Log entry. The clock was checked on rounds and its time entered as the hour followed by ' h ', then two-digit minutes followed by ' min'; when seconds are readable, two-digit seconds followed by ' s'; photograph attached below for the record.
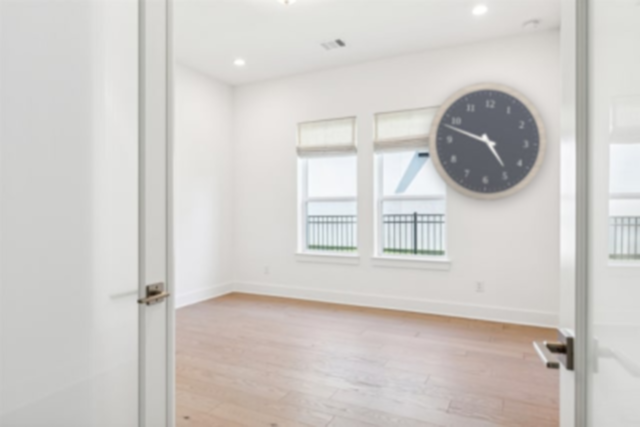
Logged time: 4 h 48 min
